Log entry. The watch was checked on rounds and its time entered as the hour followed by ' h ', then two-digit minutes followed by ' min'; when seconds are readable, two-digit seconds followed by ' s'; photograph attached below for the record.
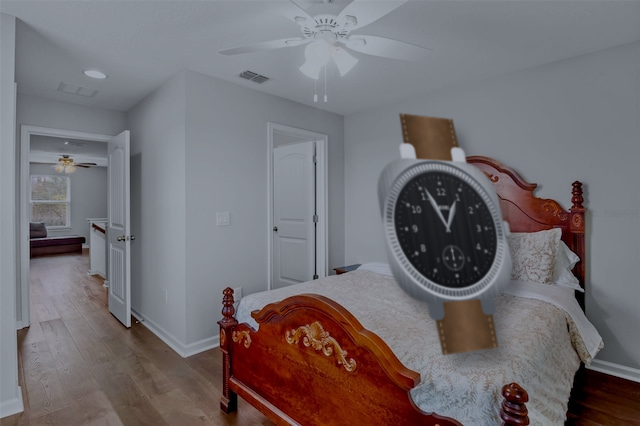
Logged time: 12 h 56 min
